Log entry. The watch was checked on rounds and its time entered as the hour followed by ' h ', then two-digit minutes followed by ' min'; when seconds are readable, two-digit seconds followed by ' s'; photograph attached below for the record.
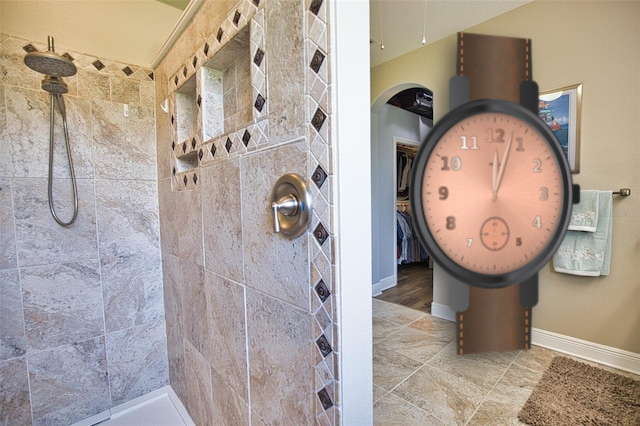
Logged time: 12 h 03 min
